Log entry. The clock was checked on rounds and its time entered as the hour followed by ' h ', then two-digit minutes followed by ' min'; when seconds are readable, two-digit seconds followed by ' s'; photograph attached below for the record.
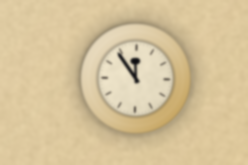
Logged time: 11 h 54 min
